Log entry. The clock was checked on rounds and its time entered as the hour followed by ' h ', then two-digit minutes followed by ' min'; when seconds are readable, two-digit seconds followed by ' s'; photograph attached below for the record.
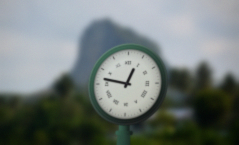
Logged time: 12 h 47 min
